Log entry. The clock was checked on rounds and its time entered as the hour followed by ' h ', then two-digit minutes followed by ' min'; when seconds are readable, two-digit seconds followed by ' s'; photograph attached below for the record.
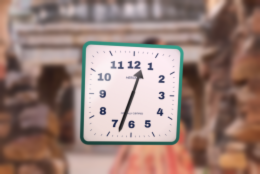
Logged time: 12 h 33 min
